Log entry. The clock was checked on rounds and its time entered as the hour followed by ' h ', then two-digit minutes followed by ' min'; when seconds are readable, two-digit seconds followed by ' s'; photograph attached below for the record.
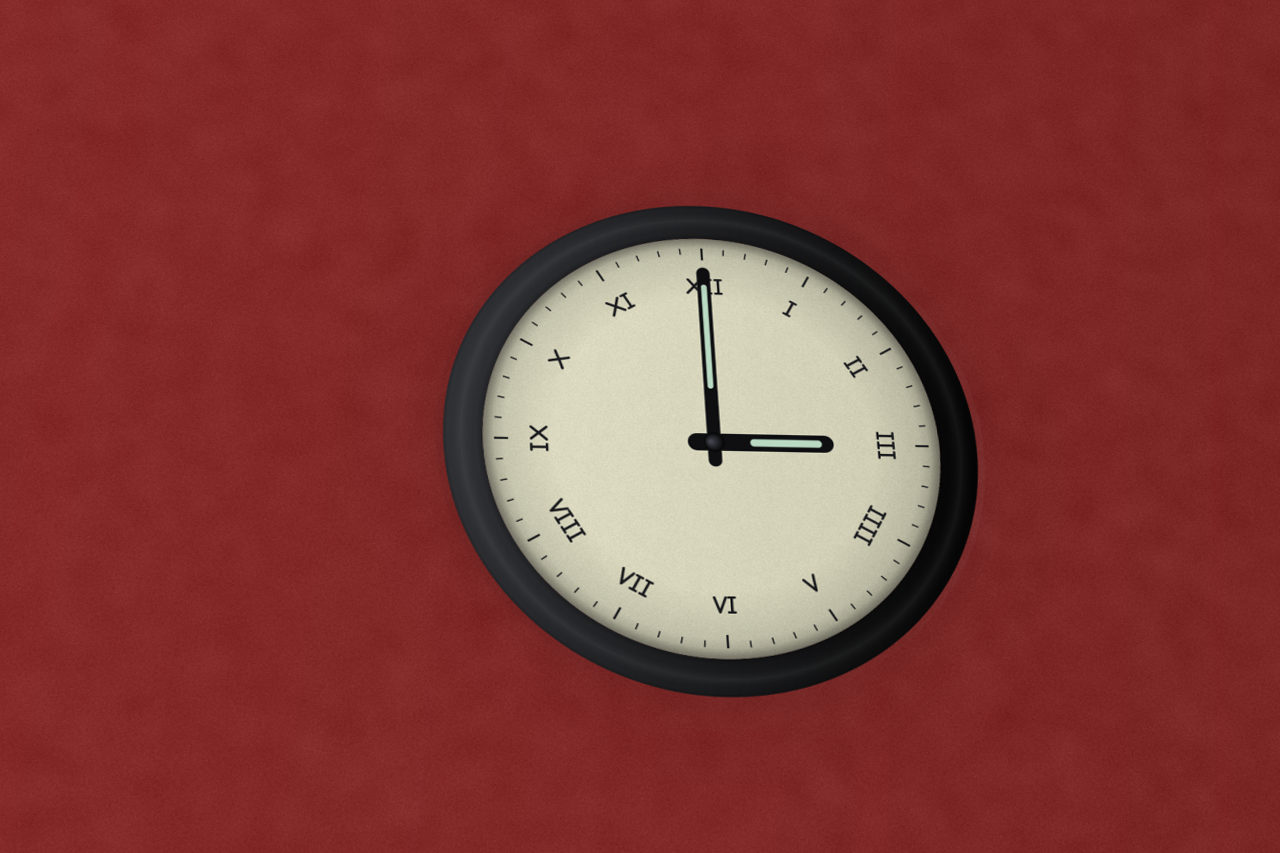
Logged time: 3 h 00 min
